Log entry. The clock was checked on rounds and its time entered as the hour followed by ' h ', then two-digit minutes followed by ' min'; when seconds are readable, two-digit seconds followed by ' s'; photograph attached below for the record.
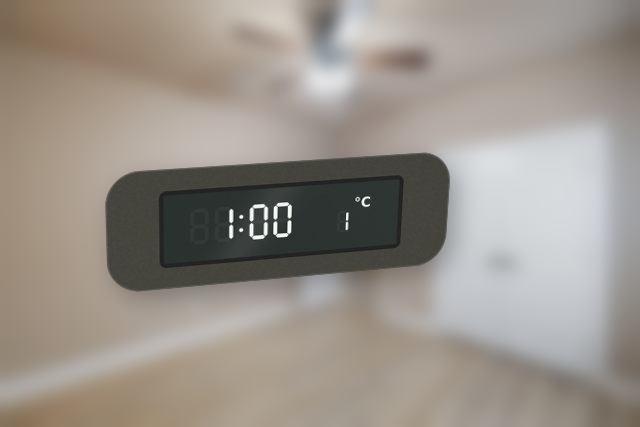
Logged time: 1 h 00 min
